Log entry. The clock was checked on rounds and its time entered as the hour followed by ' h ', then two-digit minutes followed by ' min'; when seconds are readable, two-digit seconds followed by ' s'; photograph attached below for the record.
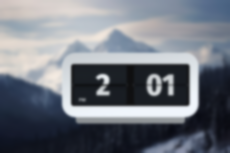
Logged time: 2 h 01 min
